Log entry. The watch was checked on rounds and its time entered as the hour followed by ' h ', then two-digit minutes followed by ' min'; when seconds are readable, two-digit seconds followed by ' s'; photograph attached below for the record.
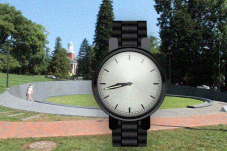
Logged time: 8 h 43 min
